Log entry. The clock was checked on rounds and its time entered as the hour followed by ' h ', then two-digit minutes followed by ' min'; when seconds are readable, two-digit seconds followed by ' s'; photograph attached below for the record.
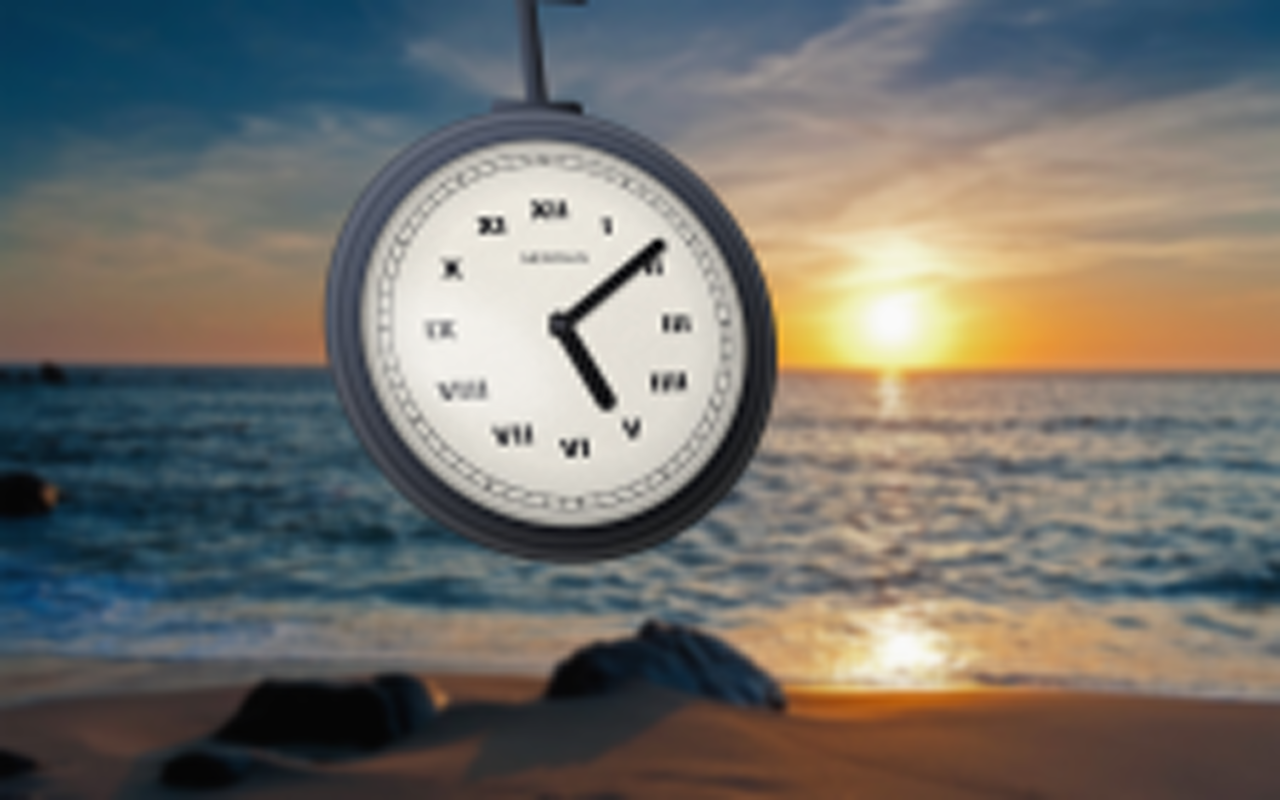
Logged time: 5 h 09 min
